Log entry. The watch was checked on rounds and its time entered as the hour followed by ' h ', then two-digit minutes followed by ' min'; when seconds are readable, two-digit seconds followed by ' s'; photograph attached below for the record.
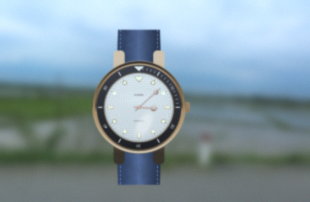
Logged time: 3 h 08 min
